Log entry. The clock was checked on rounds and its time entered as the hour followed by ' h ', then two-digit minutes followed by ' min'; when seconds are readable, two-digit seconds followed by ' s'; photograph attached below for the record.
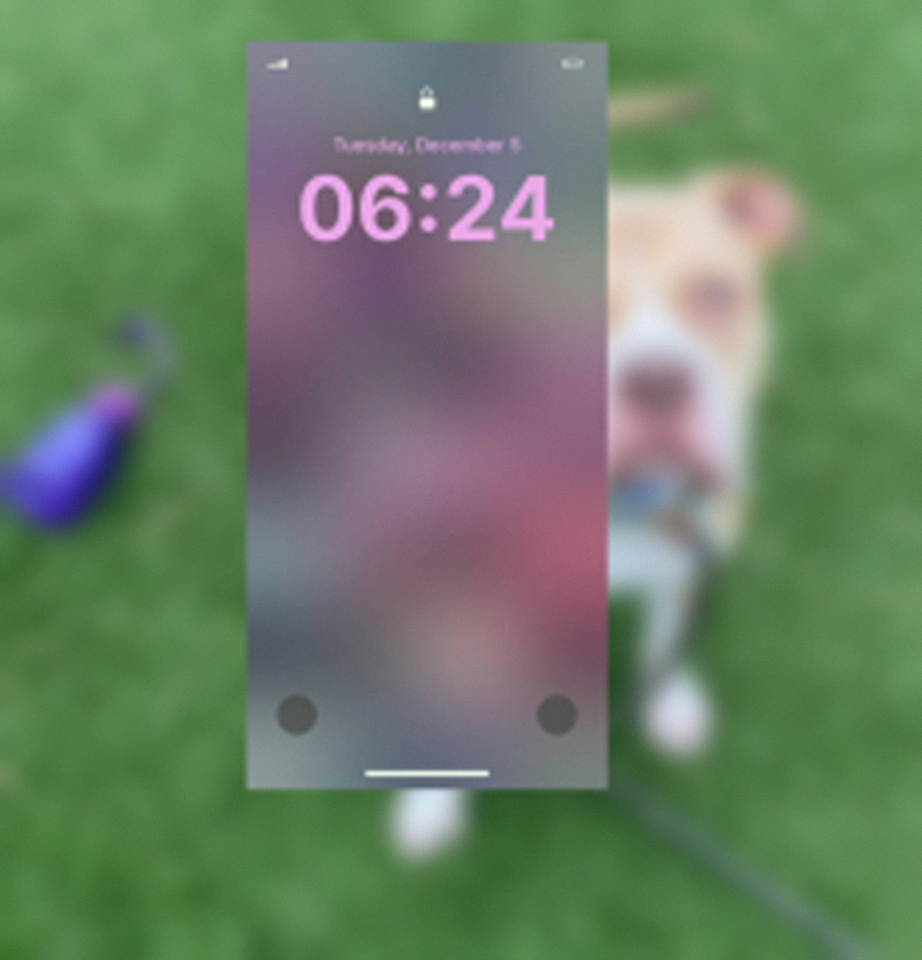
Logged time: 6 h 24 min
